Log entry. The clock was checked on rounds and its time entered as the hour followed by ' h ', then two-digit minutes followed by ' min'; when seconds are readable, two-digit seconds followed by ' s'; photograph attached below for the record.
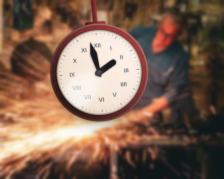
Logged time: 1 h 58 min
